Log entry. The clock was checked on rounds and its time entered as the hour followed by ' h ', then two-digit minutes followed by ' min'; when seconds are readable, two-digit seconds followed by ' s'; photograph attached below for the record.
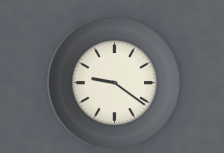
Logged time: 9 h 21 min
